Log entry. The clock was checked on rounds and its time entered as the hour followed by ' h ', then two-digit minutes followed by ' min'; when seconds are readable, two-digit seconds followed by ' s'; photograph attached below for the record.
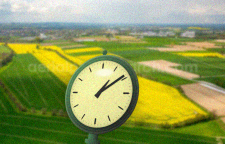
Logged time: 1 h 09 min
